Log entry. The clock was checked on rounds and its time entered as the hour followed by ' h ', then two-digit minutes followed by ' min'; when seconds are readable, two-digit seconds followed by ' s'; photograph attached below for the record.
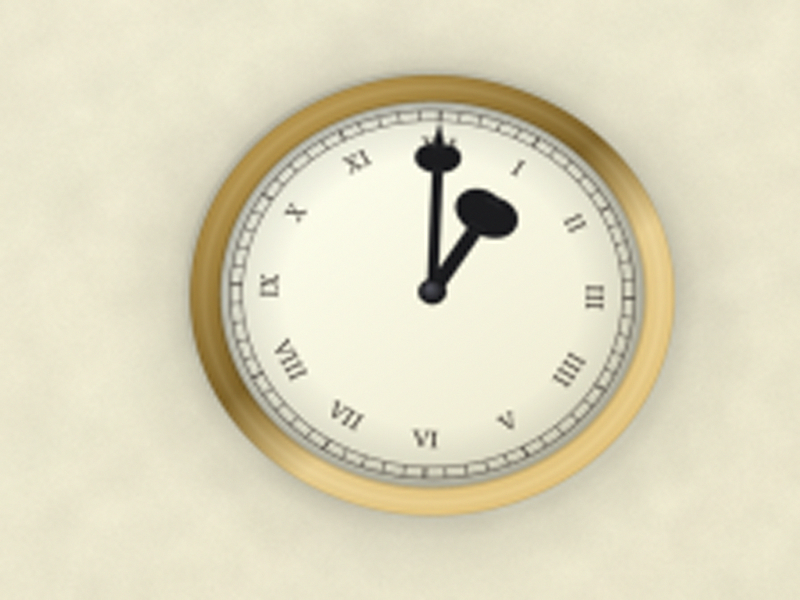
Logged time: 1 h 00 min
